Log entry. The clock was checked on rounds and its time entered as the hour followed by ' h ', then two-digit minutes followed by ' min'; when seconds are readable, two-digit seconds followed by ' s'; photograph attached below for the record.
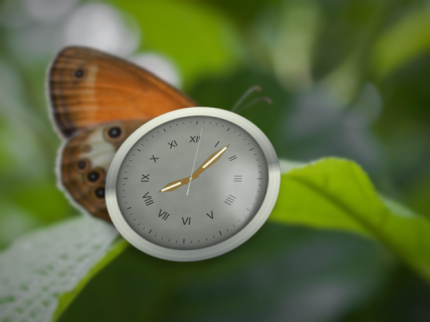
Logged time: 8 h 07 min 01 s
